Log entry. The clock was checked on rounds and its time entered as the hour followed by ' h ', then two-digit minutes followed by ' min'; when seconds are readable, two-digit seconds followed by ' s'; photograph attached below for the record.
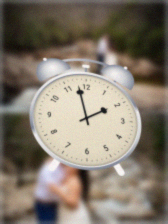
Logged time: 1 h 58 min
